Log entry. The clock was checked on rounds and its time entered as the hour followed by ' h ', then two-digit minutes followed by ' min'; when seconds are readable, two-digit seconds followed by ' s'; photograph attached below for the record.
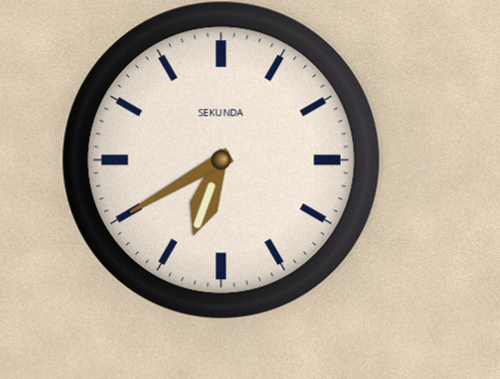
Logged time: 6 h 40 min
